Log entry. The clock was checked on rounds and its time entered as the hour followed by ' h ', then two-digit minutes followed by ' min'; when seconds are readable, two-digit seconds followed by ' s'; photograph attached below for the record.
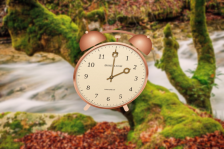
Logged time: 2 h 00 min
